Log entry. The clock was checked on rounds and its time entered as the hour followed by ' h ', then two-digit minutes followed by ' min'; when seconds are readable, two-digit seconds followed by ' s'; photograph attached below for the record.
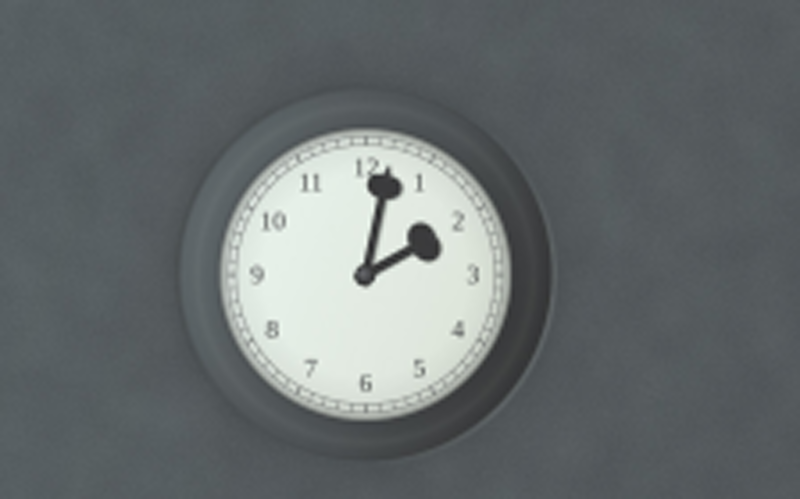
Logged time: 2 h 02 min
